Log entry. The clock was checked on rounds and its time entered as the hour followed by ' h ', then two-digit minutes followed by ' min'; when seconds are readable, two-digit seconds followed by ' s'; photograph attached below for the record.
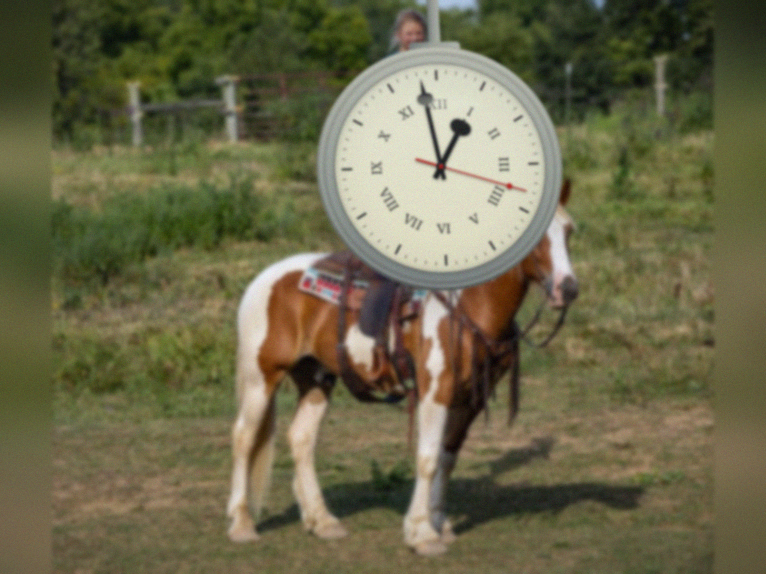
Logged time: 12 h 58 min 18 s
